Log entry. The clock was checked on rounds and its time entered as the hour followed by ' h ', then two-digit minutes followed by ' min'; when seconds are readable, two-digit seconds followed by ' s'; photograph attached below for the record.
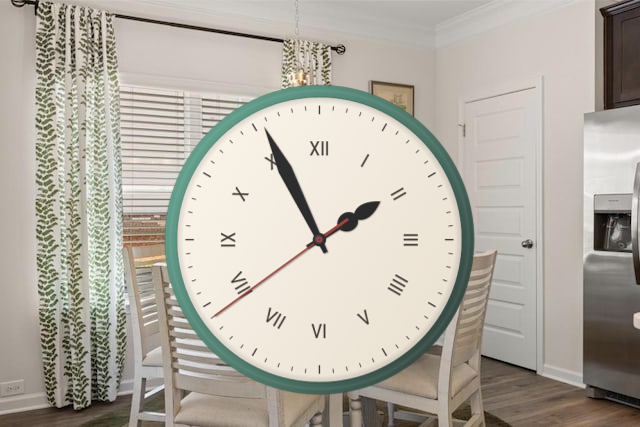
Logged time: 1 h 55 min 39 s
